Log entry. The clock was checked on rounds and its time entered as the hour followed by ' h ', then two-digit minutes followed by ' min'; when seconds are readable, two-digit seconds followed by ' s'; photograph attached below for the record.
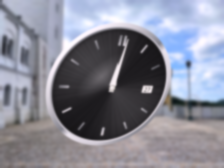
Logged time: 12 h 01 min
